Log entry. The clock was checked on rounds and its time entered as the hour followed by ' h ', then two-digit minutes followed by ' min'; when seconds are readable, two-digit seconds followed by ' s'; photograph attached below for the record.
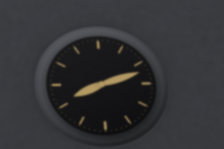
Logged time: 8 h 12 min
